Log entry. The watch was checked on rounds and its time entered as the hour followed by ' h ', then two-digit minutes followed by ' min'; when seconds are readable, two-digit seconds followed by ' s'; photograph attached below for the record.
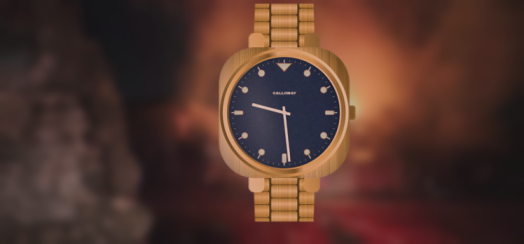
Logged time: 9 h 29 min
